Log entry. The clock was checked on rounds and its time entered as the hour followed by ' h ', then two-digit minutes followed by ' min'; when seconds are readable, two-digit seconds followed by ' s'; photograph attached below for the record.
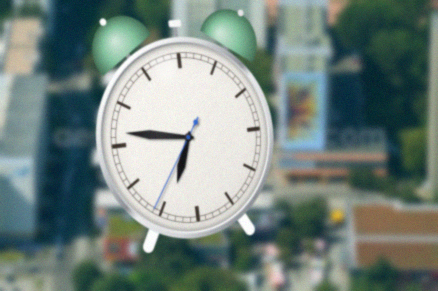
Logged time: 6 h 46 min 36 s
